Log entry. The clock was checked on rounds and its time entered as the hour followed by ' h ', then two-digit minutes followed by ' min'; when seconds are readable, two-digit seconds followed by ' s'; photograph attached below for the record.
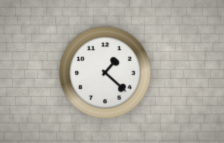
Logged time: 1 h 22 min
